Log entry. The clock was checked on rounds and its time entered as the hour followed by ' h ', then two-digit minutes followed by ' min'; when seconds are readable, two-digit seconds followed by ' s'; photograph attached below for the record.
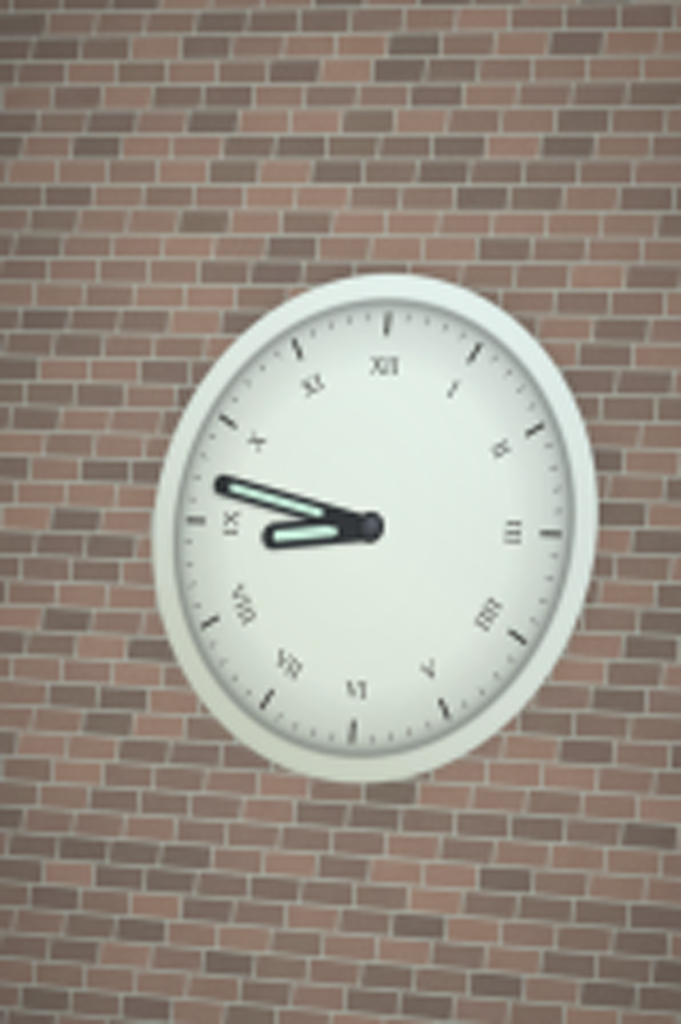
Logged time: 8 h 47 min
